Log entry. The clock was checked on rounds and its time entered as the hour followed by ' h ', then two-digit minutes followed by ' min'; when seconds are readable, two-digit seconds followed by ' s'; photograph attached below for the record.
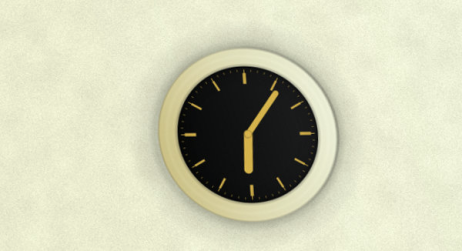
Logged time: 6 h 06 min
